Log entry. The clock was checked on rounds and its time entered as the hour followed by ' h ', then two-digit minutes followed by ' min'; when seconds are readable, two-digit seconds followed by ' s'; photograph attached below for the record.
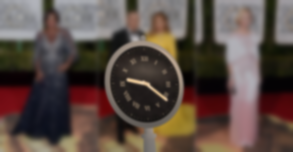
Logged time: 9 h 21 min
